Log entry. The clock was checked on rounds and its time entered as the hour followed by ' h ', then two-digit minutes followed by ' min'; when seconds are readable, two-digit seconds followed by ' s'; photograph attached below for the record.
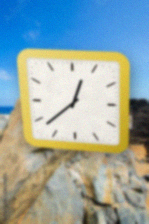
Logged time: 12 h 38 min
